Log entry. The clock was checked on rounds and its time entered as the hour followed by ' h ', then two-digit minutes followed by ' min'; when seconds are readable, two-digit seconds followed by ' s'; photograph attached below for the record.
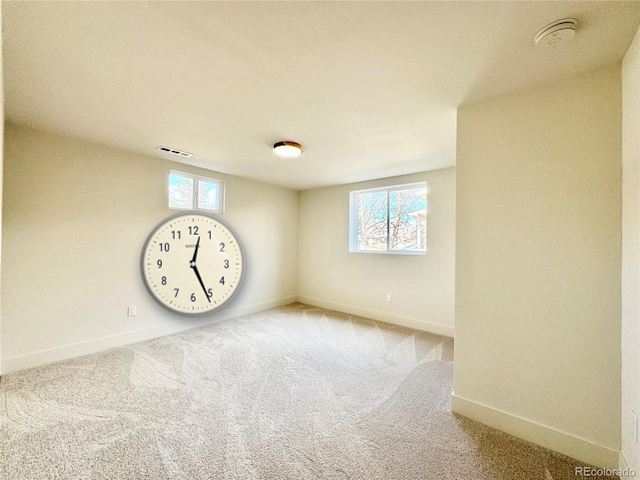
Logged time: 12 h 26 min
